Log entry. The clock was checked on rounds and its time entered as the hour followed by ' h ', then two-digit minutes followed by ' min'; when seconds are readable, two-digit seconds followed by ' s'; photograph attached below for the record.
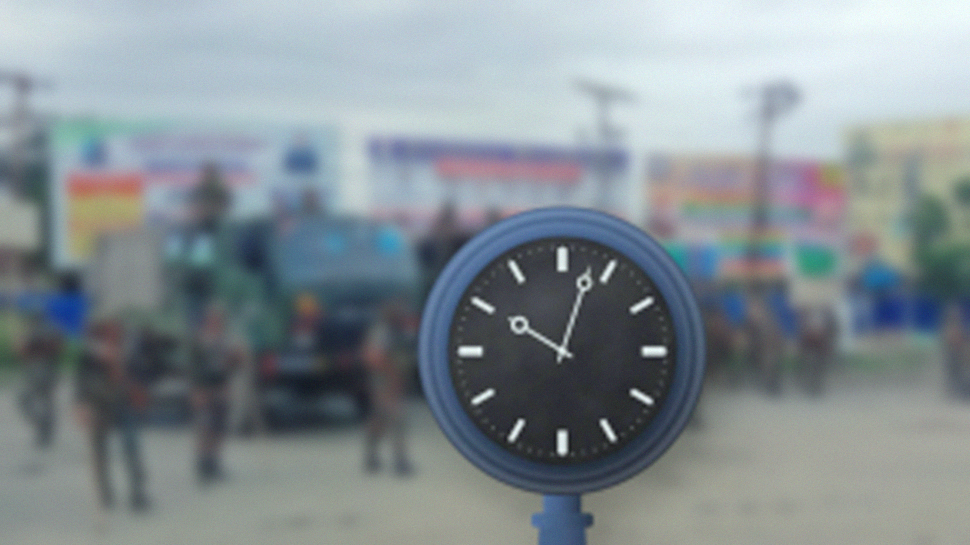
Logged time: 10 h 03 min
